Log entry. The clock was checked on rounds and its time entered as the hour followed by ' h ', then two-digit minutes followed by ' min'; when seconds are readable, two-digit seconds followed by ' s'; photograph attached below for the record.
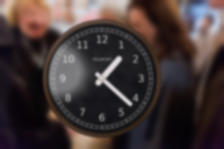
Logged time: 1 h 22 min
